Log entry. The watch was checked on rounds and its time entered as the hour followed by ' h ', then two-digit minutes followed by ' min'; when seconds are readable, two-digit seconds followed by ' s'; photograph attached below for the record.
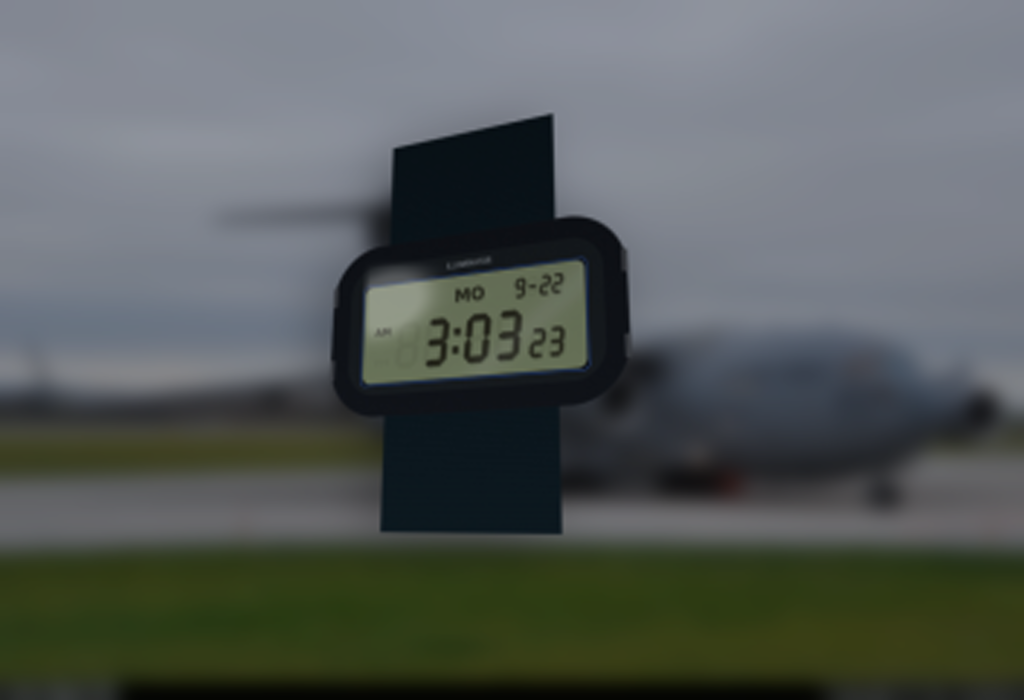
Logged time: 3 h 03 min 23 s
